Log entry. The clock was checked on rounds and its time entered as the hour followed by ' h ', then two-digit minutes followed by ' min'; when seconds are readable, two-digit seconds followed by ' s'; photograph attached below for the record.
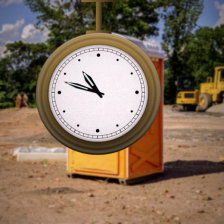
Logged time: 10 h 48 min
